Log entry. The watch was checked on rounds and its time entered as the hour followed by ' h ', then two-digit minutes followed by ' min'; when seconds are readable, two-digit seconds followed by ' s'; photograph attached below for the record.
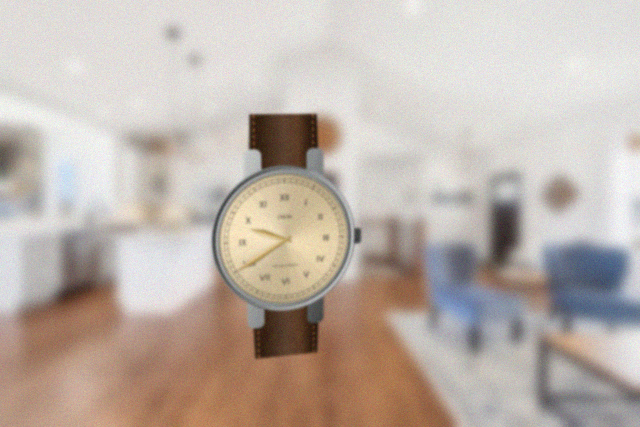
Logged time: 9 h 40 min
